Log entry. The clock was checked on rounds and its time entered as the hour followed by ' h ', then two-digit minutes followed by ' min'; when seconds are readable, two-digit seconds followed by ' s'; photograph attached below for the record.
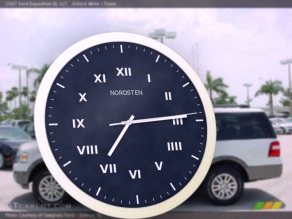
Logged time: 7 h 14 min 14 s
